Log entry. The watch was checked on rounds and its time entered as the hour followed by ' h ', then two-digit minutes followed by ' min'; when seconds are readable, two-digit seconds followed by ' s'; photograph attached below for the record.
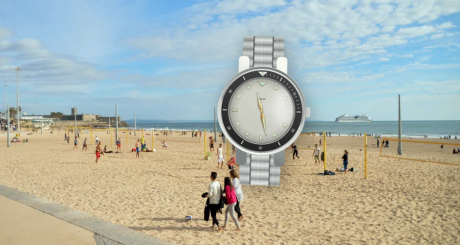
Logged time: 11 h 28 min
